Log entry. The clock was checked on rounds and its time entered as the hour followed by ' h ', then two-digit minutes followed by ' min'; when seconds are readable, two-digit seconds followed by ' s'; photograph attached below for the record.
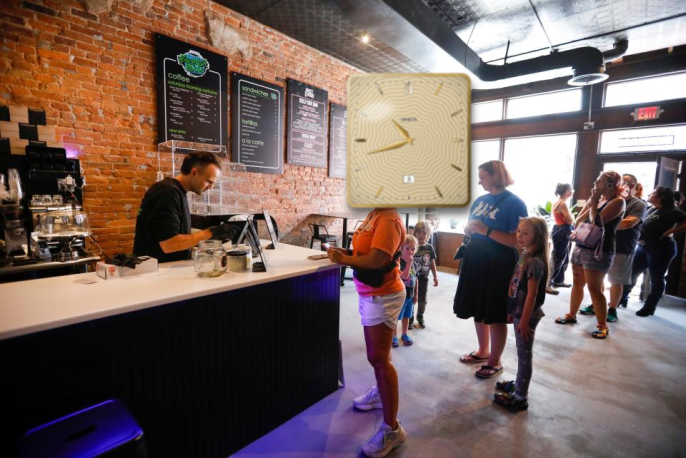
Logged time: 10 h 42 min
